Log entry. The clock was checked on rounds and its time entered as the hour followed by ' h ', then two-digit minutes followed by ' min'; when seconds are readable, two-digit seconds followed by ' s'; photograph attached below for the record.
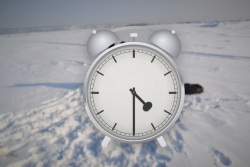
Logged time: 4 h 30 min
